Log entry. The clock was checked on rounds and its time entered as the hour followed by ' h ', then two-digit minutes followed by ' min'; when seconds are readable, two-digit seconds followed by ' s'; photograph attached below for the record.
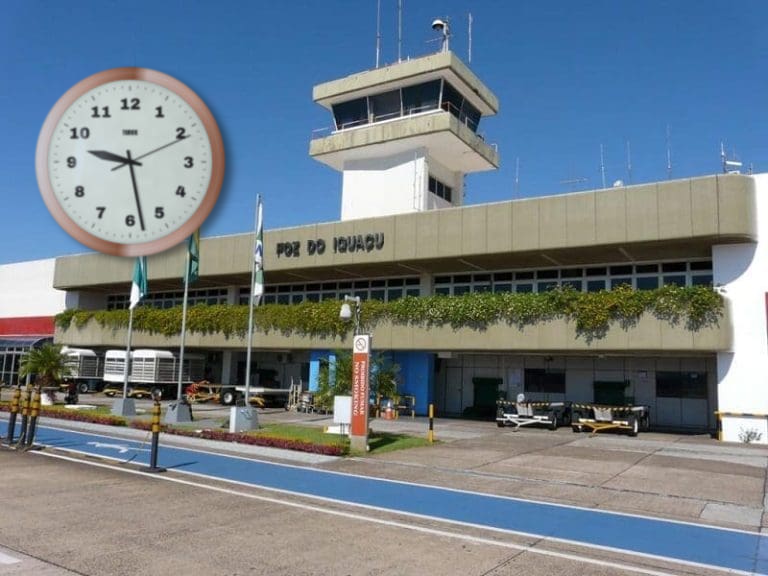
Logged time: 9 h 28 min 11 s
